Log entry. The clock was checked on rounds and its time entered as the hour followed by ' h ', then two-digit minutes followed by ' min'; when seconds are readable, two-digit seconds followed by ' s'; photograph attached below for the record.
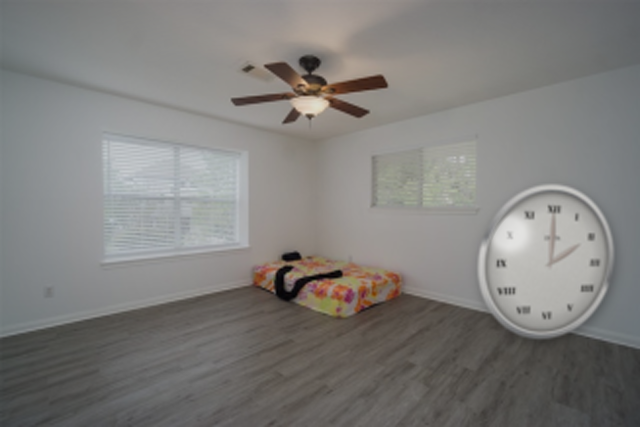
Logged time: 2 h 00 min
